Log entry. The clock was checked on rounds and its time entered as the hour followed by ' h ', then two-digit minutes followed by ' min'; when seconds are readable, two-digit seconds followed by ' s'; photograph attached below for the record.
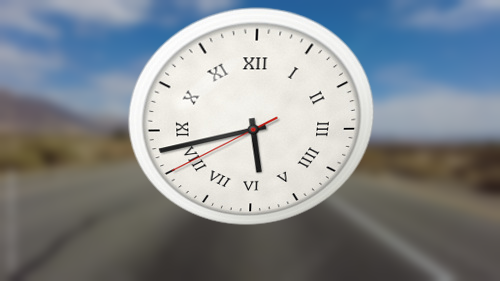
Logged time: 5 h 42 min 40 s
